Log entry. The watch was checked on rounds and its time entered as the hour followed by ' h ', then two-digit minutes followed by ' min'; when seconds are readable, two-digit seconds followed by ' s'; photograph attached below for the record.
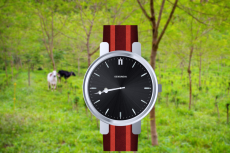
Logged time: 8 h 43 min
